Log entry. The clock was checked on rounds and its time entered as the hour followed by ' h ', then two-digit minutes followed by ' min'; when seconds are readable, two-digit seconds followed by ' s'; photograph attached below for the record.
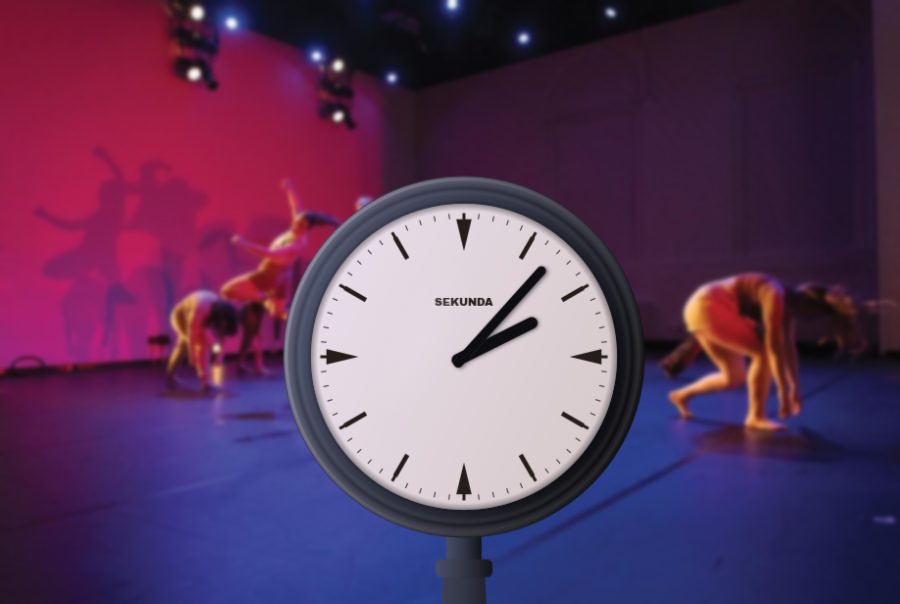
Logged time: 2 h 07 min
